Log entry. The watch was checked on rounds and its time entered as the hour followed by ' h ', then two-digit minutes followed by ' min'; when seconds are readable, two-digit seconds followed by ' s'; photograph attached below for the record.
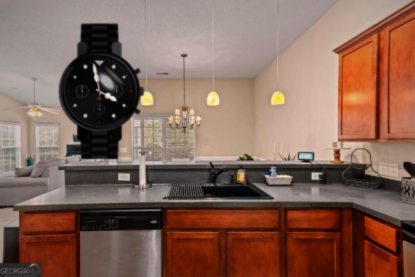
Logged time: 3 h 58 min
